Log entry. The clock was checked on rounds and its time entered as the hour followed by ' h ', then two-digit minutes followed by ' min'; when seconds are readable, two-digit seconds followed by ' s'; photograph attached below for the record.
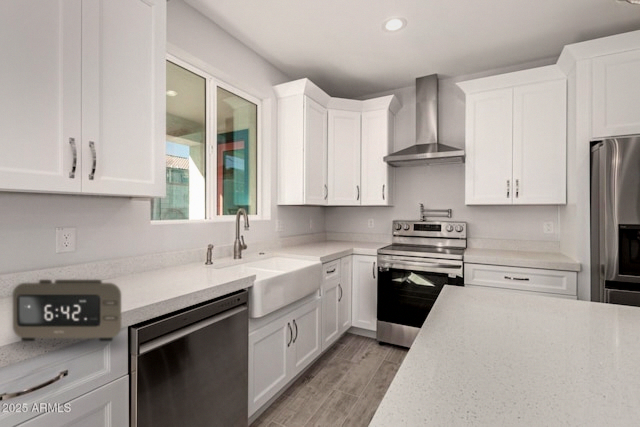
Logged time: 6 h 42 min
